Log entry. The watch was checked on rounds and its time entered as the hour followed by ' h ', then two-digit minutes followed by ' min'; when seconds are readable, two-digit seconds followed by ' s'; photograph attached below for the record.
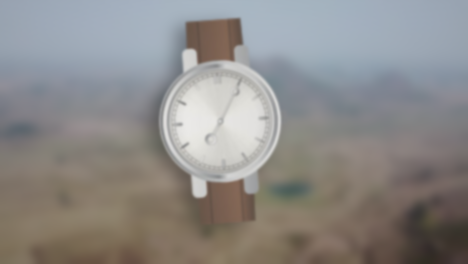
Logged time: 7 h 05 min
